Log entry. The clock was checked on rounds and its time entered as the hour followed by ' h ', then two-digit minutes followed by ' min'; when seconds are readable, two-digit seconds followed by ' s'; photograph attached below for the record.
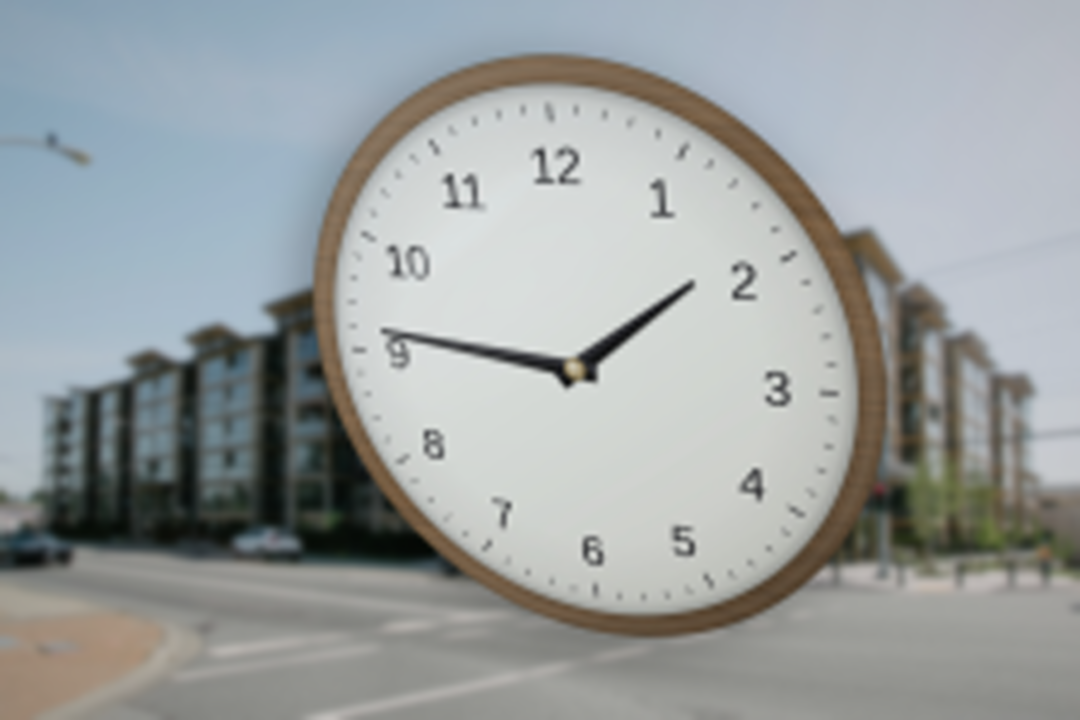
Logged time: 1 h 46 min
